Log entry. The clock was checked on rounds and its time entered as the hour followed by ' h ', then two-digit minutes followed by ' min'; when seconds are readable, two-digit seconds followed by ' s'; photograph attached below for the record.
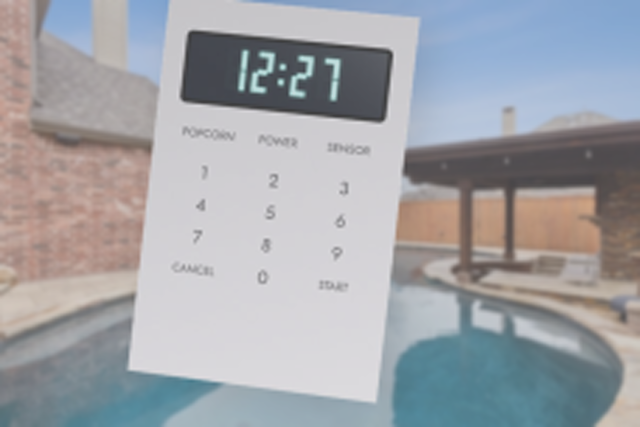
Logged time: 12 h 27 min
